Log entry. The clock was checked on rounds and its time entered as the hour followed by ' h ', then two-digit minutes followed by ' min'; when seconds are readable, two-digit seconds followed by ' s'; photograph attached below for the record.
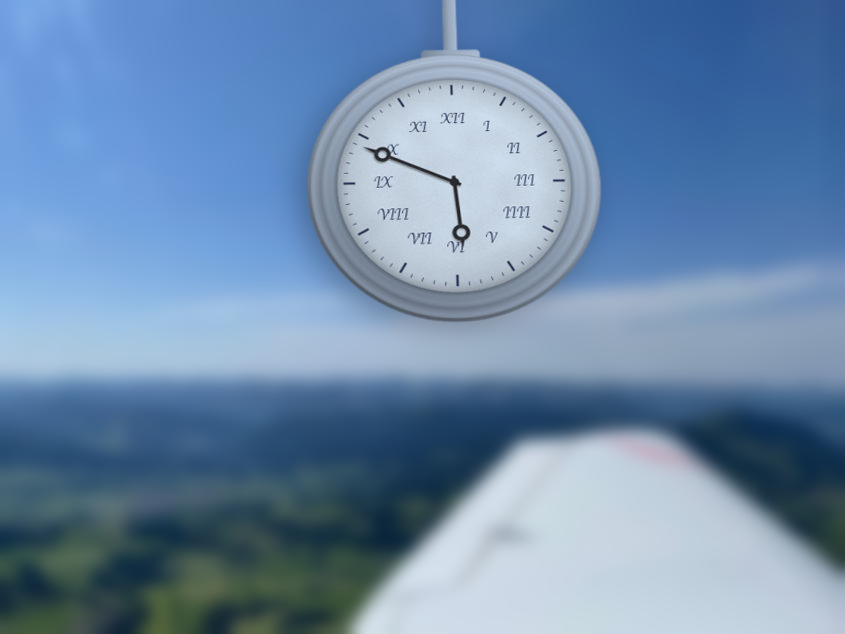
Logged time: 5 h 49 min
